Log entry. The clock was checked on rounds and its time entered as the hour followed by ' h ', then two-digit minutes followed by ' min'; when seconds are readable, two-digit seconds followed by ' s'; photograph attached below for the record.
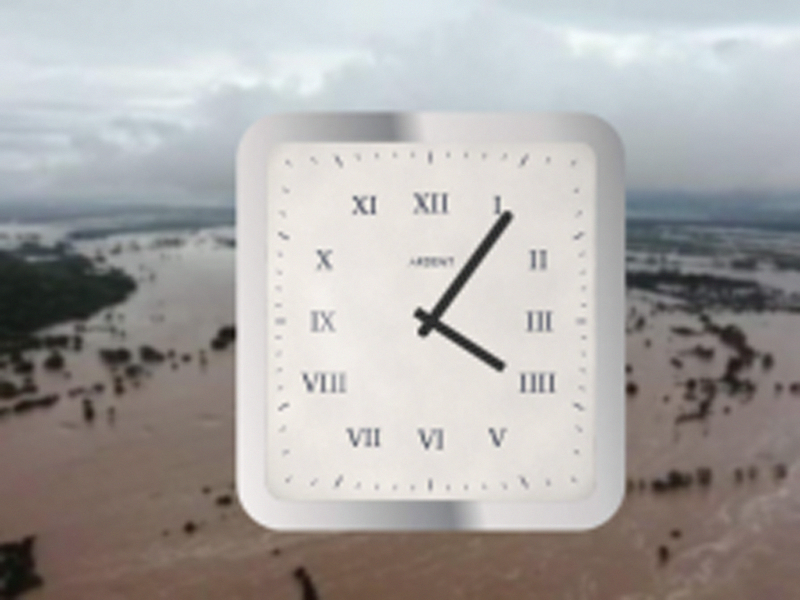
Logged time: 4 h 06 min
